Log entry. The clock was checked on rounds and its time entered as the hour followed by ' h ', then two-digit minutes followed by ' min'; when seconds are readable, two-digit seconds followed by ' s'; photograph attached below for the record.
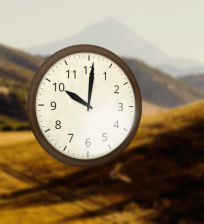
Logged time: 10 h 01 min
